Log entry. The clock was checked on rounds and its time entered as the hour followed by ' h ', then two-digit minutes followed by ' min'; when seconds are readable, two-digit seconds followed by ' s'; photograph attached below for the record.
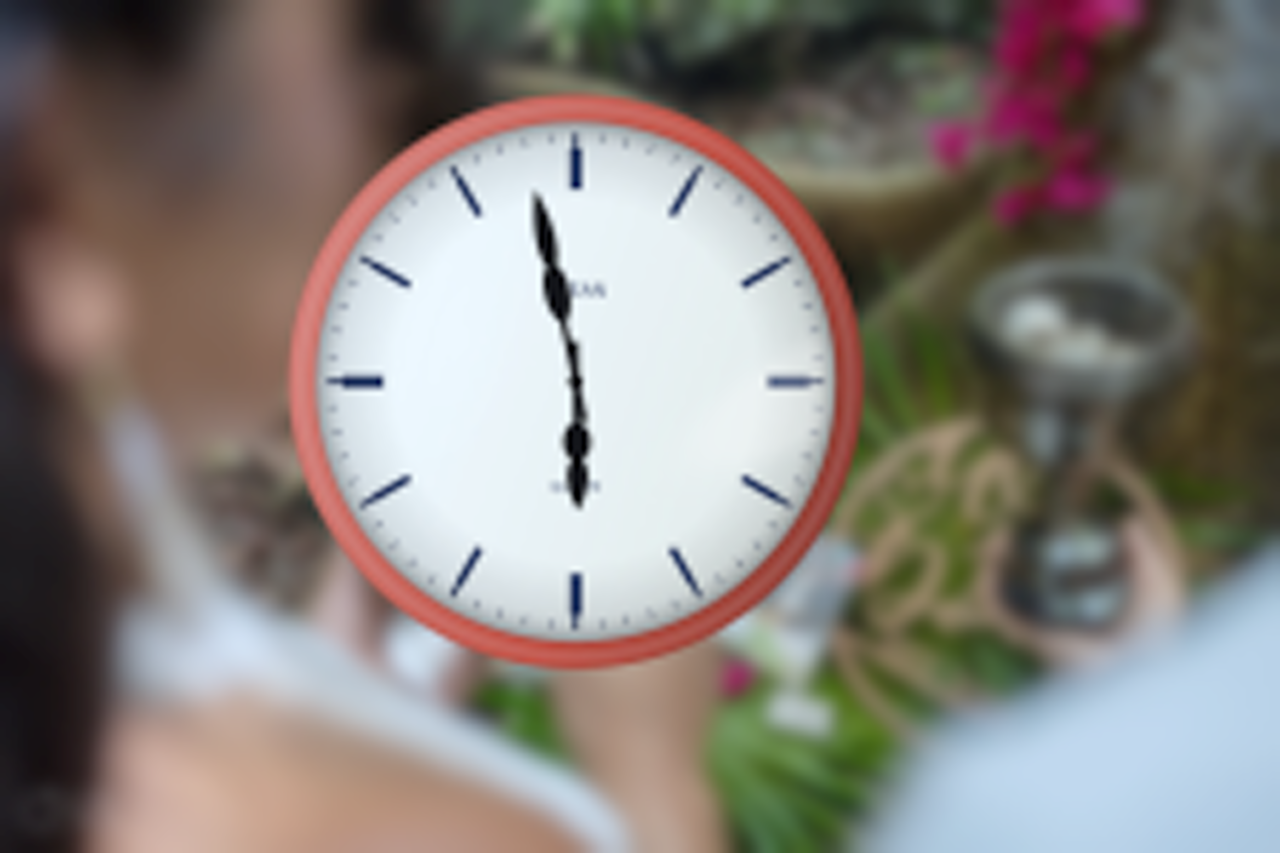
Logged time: 5 h 58 min
